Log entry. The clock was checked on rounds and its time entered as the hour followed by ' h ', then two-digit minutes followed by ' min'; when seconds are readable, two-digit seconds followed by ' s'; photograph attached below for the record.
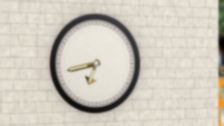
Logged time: 6 h 43 min
